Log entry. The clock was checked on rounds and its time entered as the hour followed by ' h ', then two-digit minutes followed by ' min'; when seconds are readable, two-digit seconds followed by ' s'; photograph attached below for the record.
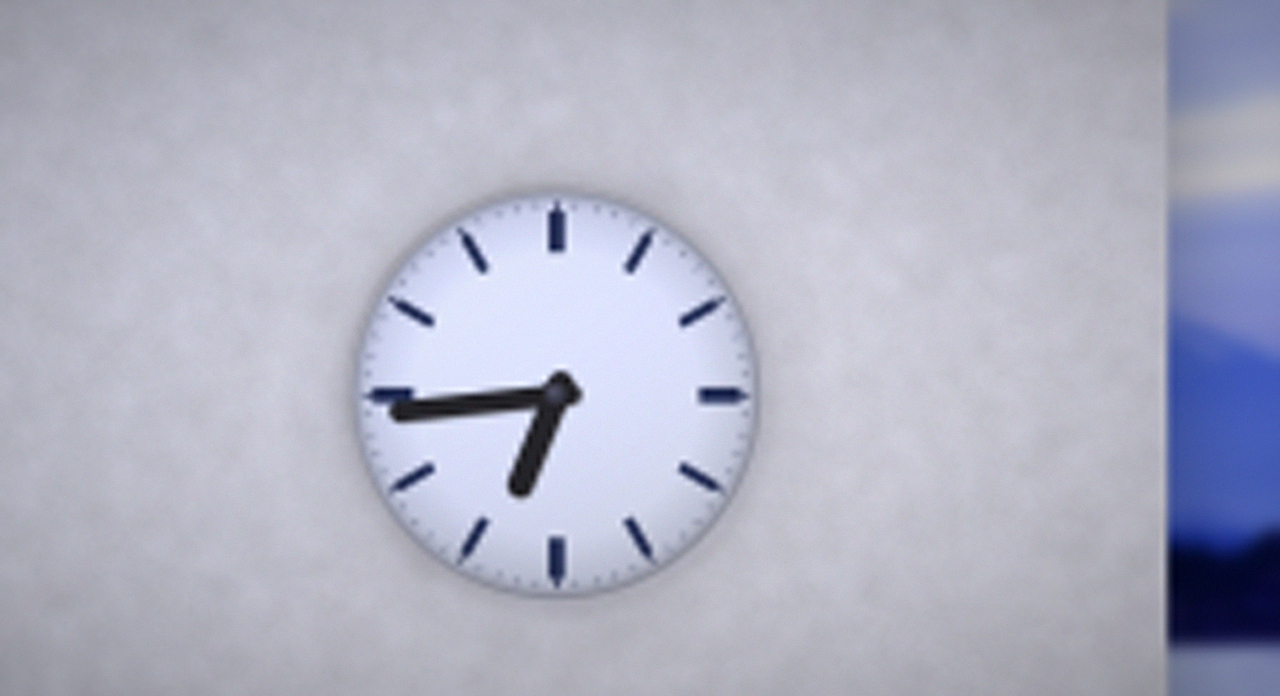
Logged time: 6 h 44 min
